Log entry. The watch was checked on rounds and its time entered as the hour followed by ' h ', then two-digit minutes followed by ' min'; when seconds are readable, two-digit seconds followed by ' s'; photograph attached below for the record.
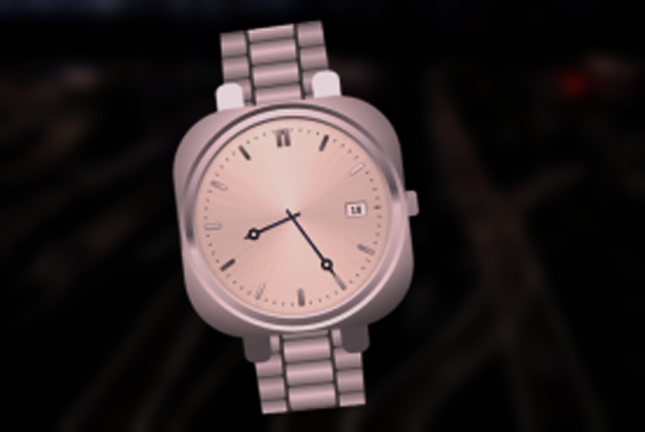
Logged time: 8 h 25 min
